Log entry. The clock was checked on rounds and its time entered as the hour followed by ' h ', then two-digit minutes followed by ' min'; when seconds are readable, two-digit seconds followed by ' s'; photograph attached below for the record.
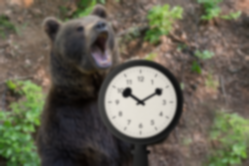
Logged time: 10 h 10 min
